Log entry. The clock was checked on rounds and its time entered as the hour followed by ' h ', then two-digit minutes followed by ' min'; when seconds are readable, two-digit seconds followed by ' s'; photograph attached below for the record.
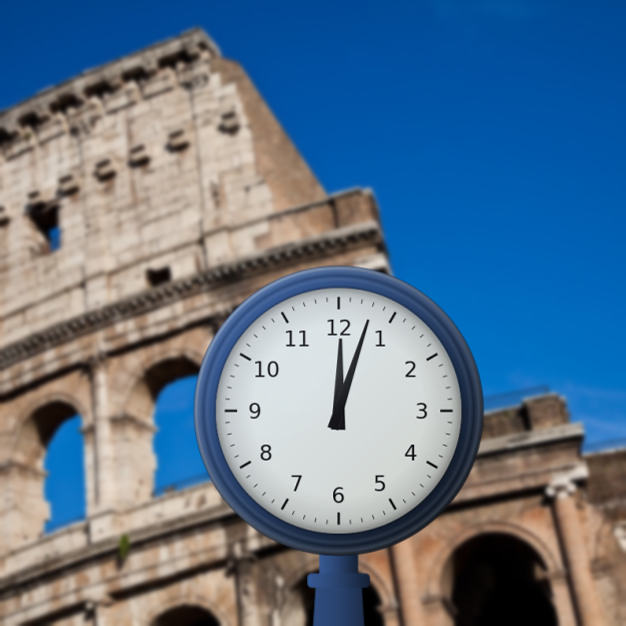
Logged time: 12 h 03 min
